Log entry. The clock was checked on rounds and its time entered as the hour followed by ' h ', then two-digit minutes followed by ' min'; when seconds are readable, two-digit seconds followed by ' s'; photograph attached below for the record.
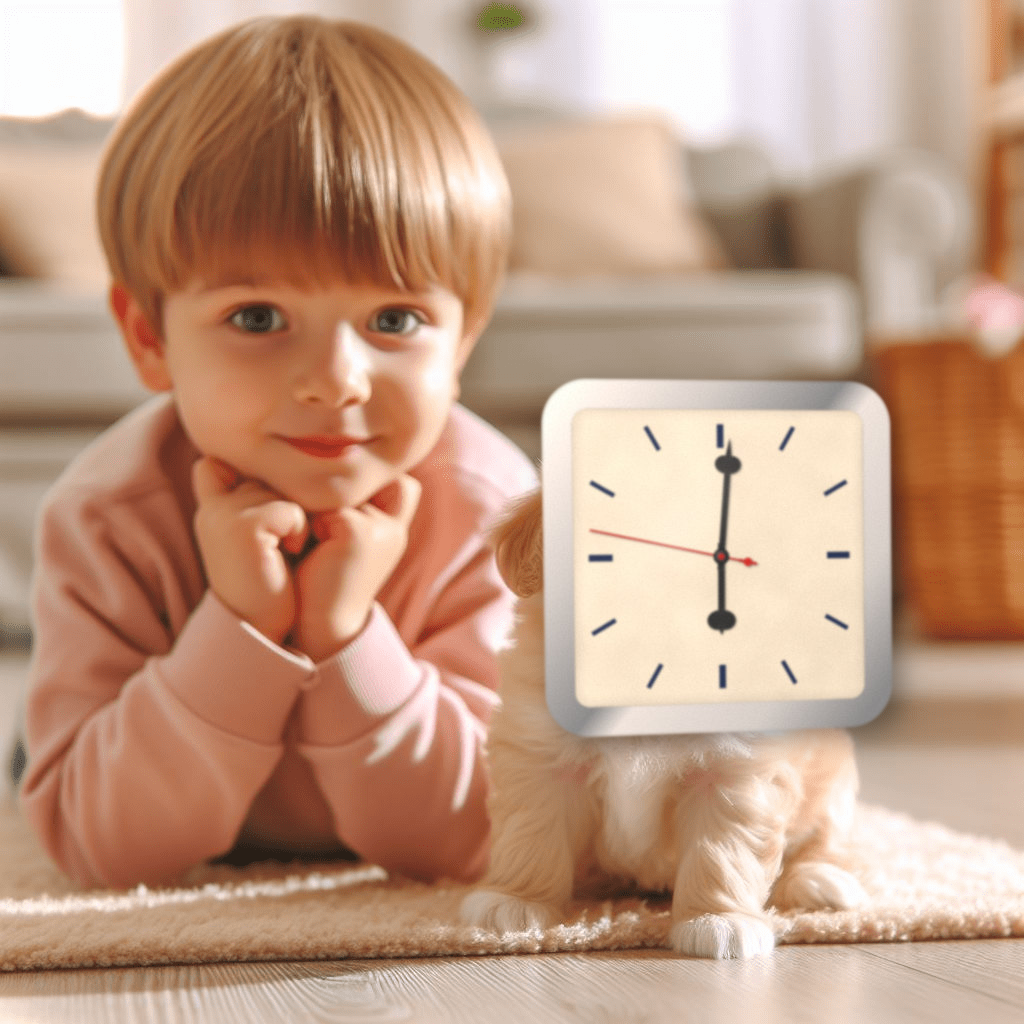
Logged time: 6 h 00 min 47 s
